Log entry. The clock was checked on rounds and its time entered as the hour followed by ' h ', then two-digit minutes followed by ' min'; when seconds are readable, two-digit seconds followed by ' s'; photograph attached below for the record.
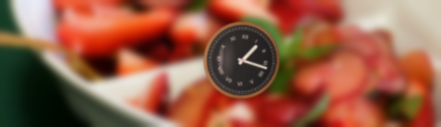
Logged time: 1 h 17 min
